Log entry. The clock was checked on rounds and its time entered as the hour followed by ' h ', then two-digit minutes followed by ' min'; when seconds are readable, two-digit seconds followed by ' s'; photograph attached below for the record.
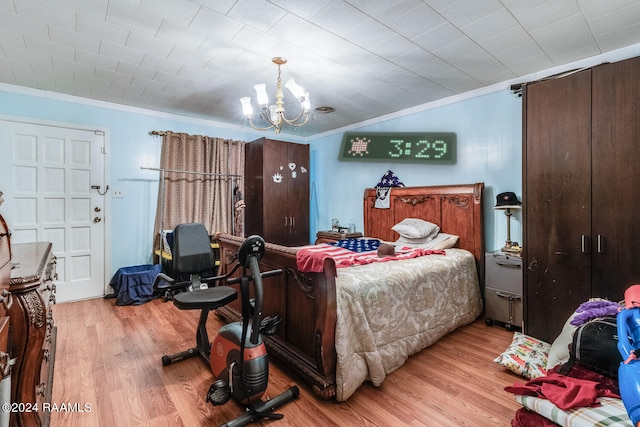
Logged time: 3 h 29 min
